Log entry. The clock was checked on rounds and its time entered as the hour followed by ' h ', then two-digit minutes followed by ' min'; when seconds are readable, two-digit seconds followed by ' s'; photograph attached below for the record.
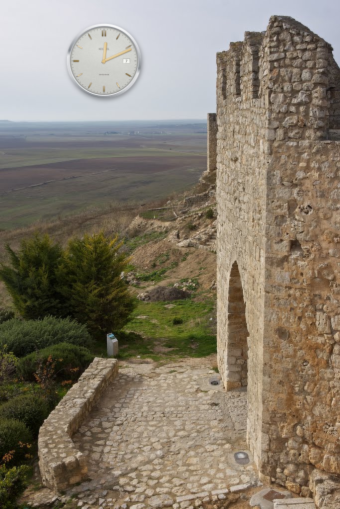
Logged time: 12 h 11 min
